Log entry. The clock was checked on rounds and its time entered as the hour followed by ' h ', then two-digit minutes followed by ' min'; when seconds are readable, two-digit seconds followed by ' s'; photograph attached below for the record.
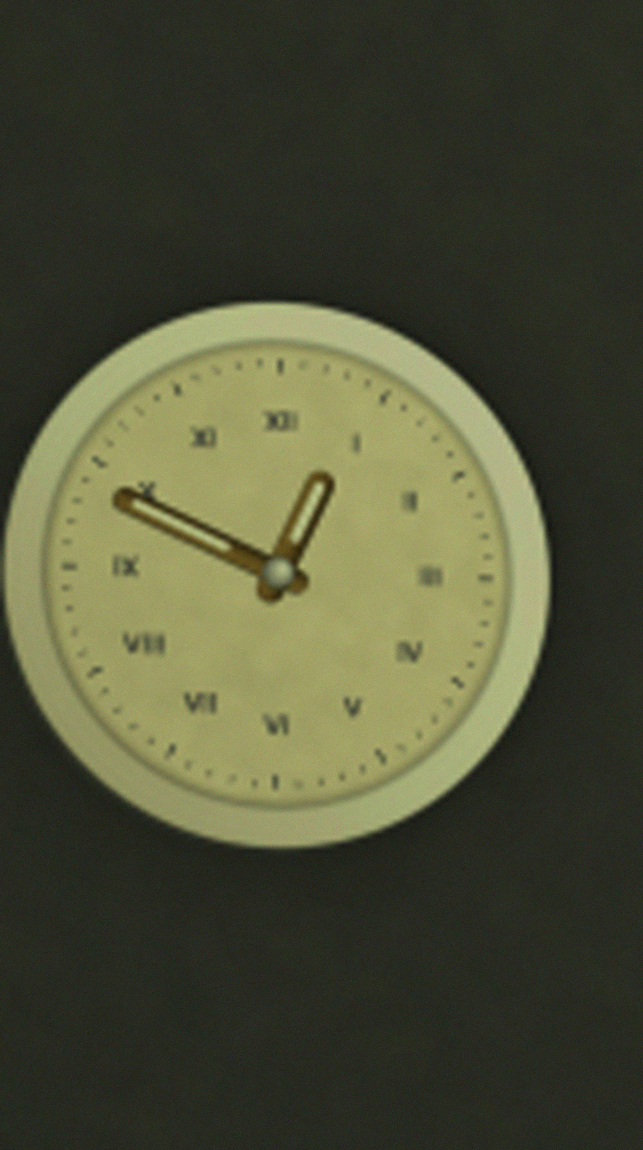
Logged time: 12 h 49 min
